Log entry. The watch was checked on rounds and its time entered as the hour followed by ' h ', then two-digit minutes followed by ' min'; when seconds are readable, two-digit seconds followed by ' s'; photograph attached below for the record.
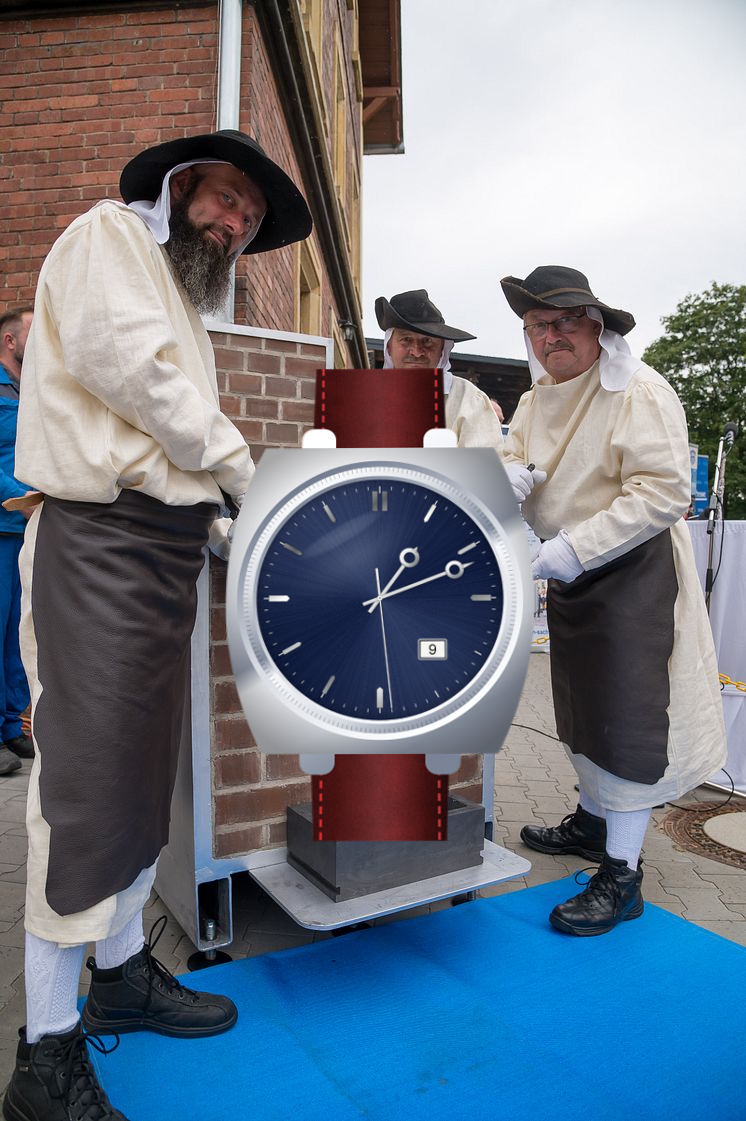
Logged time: 1 h 11 min 29 s
